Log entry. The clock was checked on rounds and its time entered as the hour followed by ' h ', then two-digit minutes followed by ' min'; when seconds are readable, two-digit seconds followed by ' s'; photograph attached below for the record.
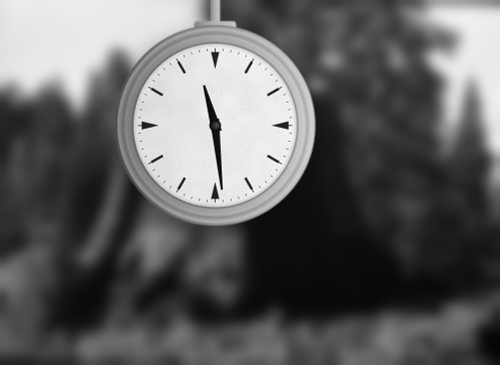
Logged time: 11 h 29 min
